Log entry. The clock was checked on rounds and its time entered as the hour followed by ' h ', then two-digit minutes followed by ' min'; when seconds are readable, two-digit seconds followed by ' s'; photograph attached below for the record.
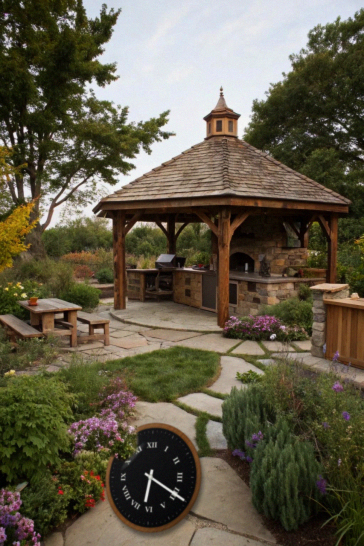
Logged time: 6 h 20 min
